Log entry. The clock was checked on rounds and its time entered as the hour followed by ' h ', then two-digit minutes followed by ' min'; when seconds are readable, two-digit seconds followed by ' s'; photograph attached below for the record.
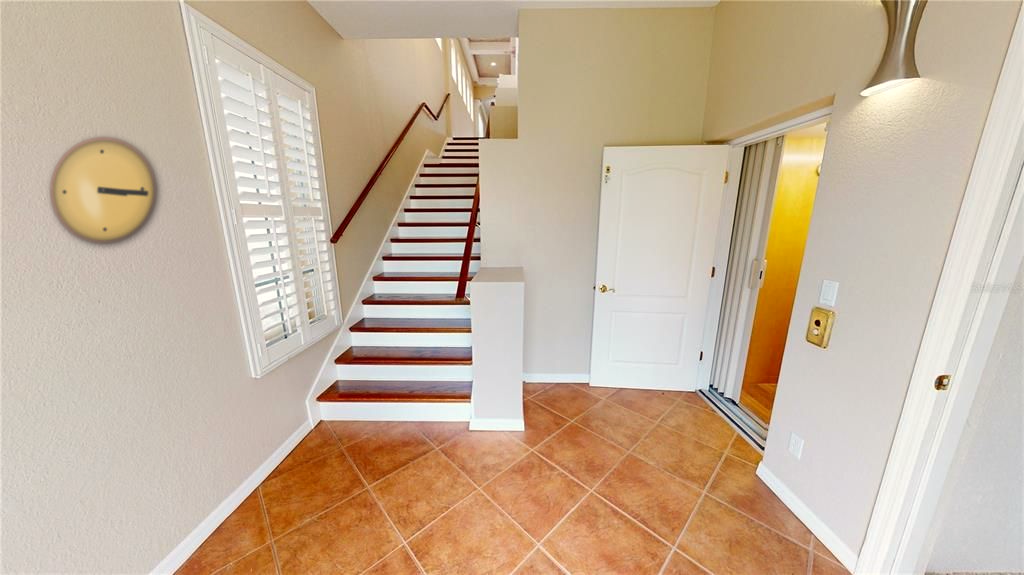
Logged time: 3 h 16 min
